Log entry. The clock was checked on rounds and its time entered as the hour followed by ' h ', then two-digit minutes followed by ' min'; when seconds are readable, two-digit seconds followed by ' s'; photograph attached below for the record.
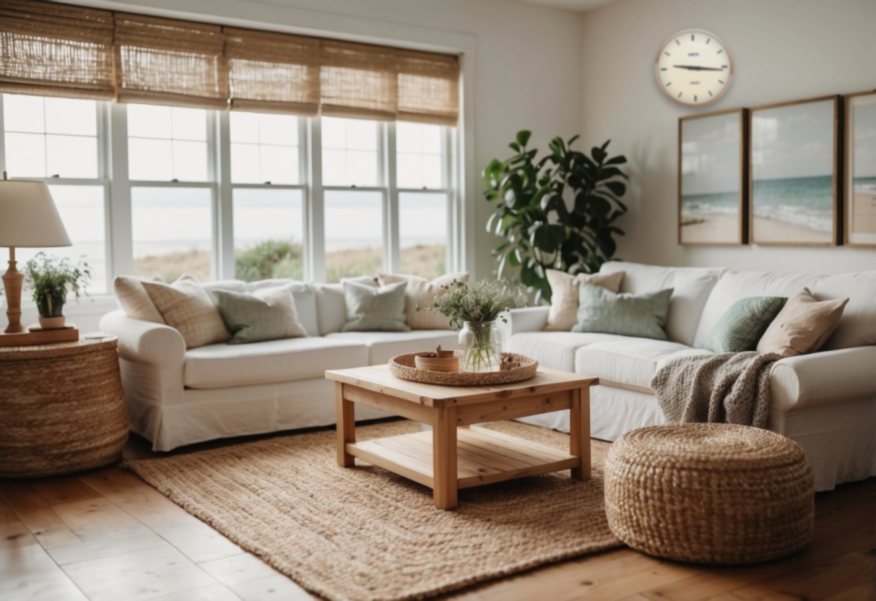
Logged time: 9 h 16 min
